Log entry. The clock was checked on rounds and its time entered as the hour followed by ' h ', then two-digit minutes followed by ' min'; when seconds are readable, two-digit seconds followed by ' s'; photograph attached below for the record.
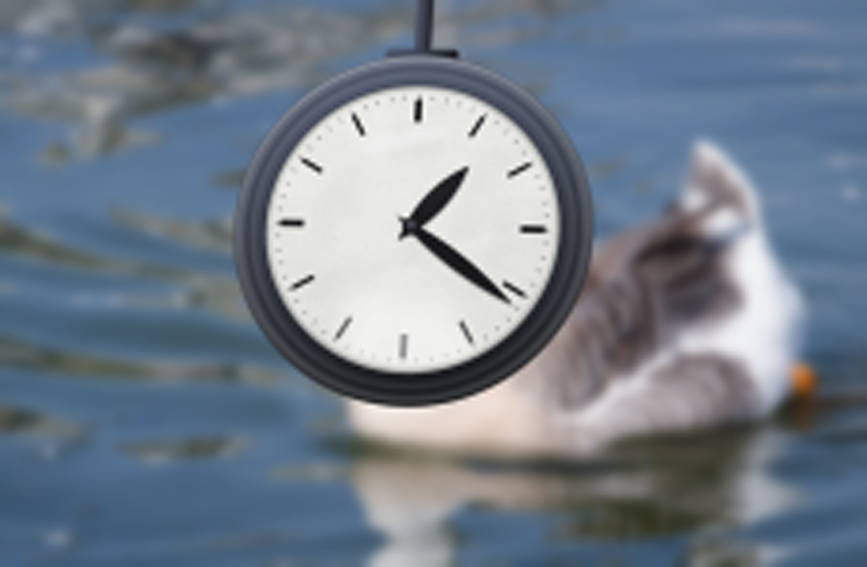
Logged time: 1 h 21 min
